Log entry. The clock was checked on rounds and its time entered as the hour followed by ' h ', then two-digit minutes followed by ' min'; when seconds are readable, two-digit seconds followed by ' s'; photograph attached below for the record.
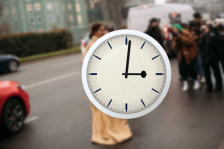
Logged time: 3 h 01 min
